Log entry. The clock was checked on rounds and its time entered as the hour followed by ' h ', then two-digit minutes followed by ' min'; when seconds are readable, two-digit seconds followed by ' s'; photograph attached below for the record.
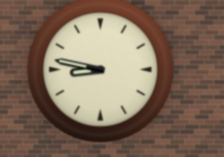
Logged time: 8 h 47 min
